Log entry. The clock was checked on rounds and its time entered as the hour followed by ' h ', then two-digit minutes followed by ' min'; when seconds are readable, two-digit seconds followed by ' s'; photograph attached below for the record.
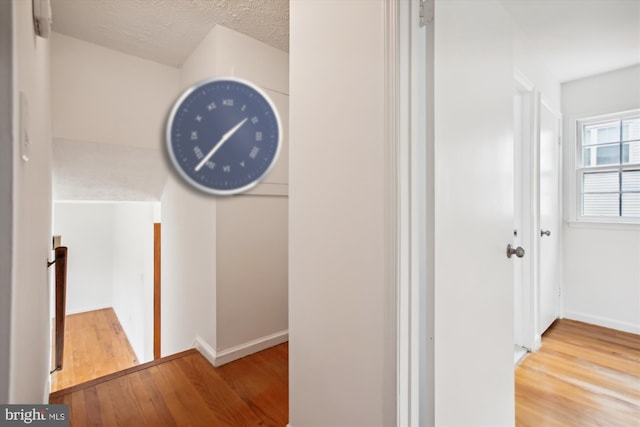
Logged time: 1 h 37 min
